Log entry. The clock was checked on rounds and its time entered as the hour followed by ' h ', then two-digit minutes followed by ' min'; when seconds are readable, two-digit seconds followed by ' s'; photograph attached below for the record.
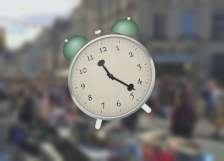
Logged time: 11 h 23 min
